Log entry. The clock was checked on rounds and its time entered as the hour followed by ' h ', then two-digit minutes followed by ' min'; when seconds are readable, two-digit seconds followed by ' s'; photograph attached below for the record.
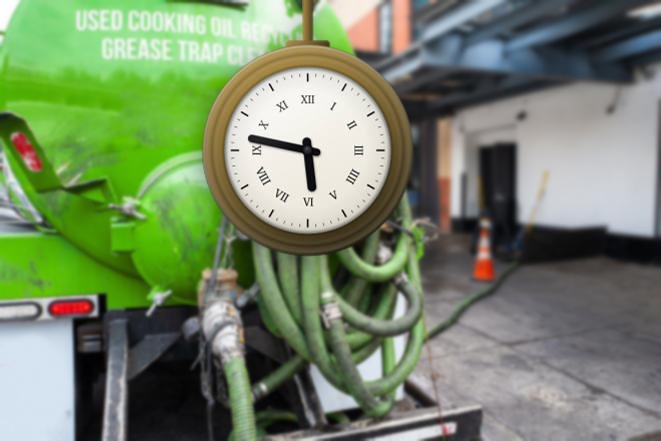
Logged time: 5 h 47 min
